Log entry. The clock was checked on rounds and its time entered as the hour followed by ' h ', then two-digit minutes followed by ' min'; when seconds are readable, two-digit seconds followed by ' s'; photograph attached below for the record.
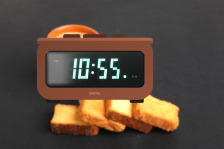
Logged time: 10 h 55 min
